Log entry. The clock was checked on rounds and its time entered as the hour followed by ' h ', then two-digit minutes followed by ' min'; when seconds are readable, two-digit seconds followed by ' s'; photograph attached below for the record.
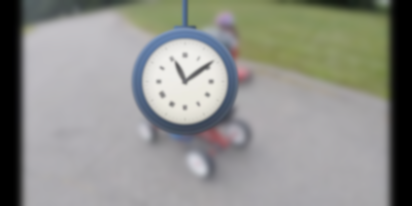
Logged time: 11 h 09 min
